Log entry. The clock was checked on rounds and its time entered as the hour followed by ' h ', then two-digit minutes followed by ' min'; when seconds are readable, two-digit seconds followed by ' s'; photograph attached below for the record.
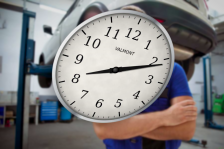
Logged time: 8 h 11 min
